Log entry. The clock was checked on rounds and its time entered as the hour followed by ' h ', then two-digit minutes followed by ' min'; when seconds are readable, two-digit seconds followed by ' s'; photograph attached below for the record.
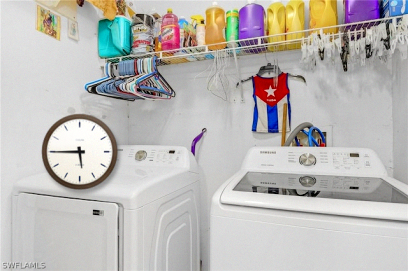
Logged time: 5 h 45 min
